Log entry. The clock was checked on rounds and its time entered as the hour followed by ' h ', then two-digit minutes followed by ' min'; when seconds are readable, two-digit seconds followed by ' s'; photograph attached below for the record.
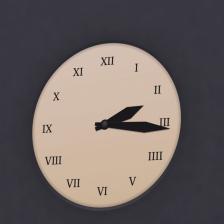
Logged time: 2 h 16 min
